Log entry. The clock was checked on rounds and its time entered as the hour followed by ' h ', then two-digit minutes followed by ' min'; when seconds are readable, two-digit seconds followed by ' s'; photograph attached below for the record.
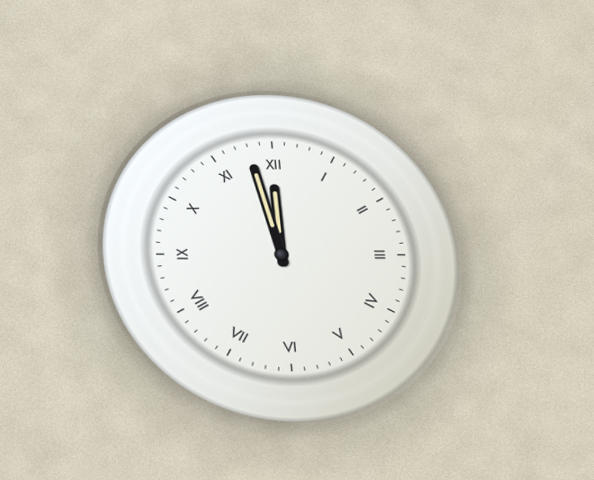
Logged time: 11 h 58 min
